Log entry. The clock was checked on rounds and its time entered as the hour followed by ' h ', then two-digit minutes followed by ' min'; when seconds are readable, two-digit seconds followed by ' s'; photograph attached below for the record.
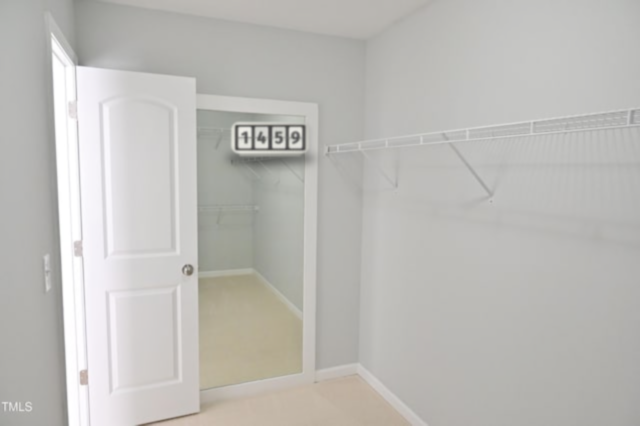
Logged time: 14 h 59 min
